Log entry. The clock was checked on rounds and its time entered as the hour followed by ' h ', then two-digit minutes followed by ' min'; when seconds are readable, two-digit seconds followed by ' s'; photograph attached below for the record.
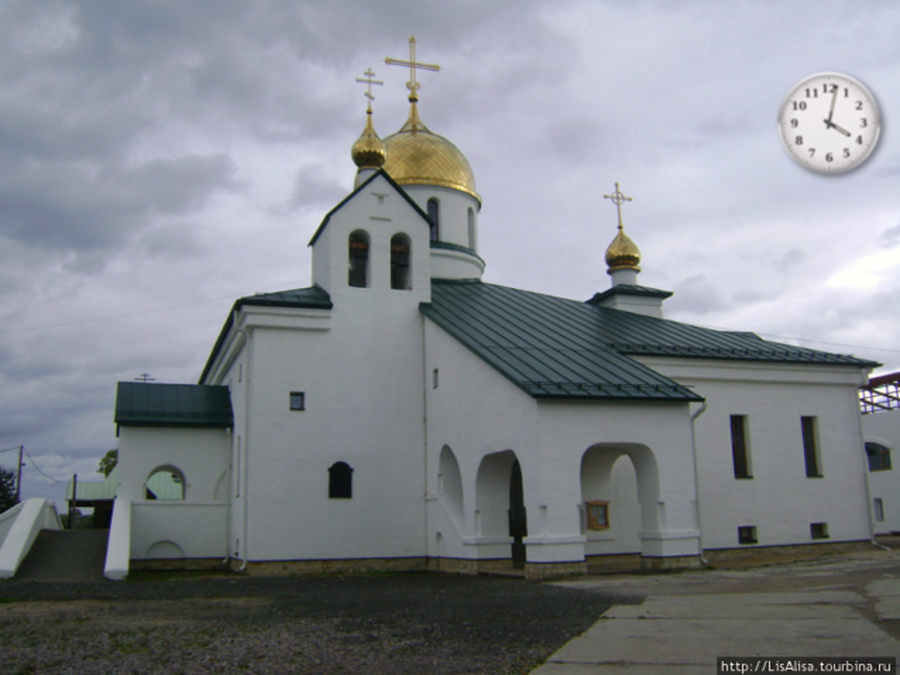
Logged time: 4 h 02 min
